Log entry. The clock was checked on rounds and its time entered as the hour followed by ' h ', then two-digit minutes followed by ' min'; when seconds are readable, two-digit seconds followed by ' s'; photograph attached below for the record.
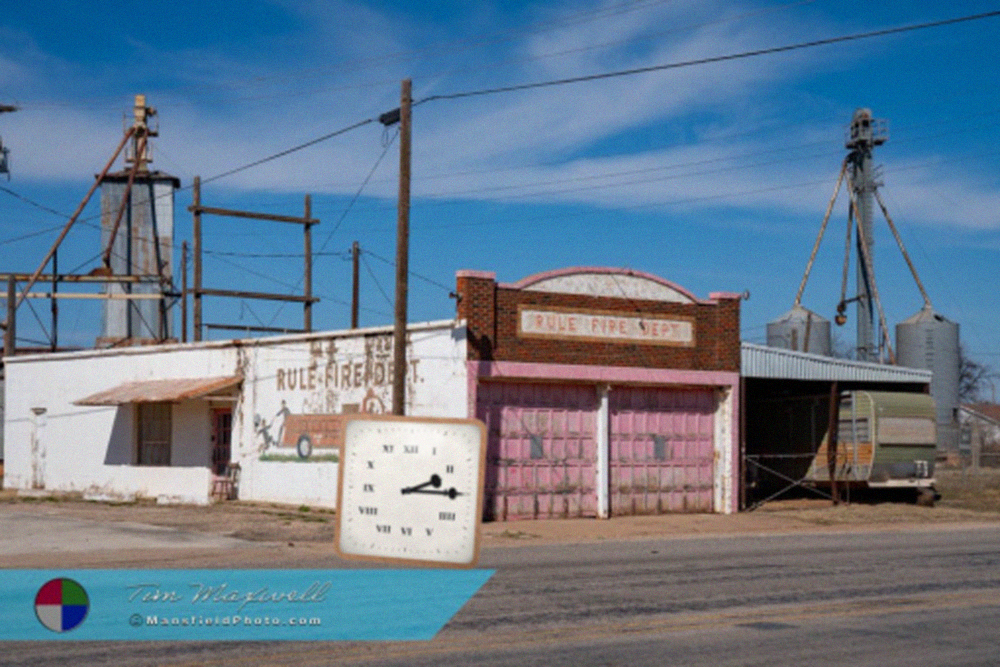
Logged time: 2 h 15 min
